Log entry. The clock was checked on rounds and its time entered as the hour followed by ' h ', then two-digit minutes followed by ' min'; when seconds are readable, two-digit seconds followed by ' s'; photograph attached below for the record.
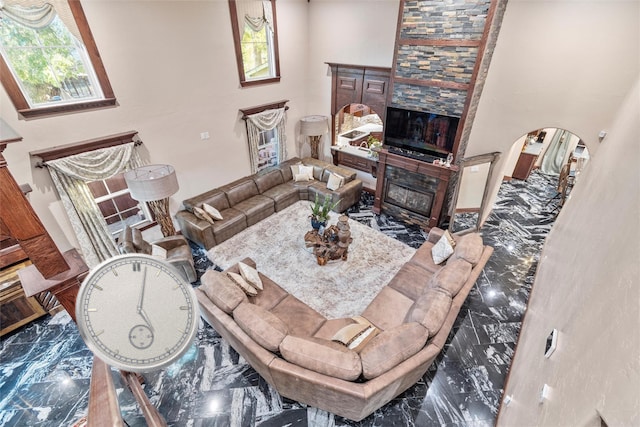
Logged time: 5 h 02 min
